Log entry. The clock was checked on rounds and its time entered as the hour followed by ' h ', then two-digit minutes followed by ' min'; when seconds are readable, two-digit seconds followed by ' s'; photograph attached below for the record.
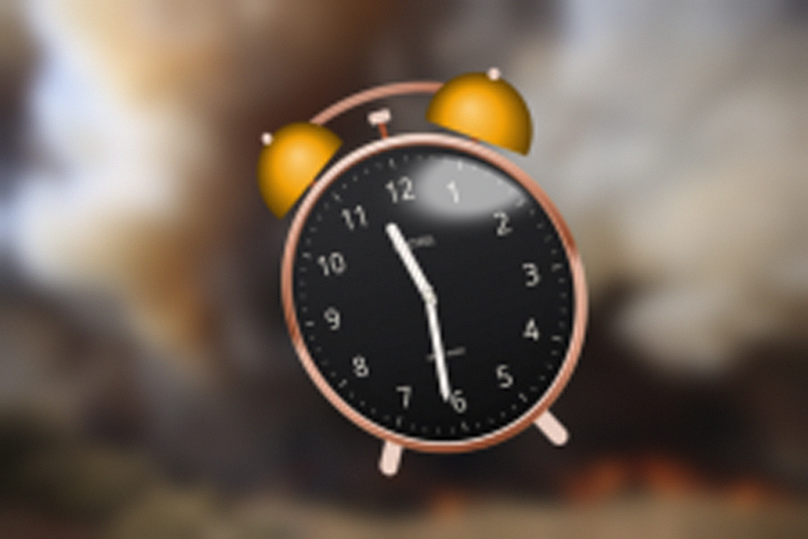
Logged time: 11 h 31 min
